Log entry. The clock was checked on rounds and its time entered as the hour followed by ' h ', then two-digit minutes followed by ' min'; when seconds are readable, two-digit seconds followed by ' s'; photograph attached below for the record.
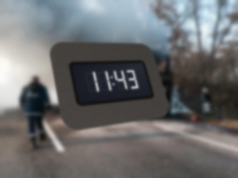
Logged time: 11 h 43 min
